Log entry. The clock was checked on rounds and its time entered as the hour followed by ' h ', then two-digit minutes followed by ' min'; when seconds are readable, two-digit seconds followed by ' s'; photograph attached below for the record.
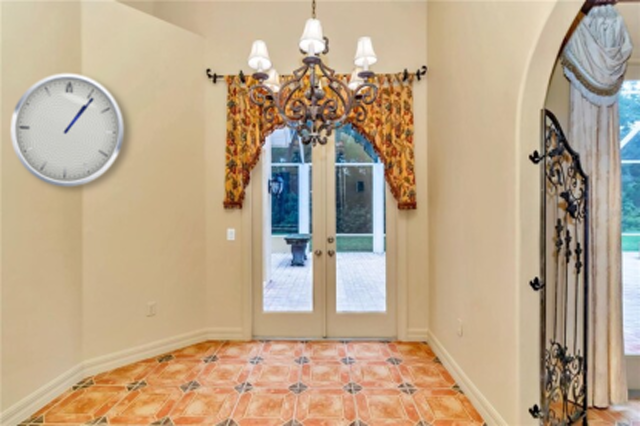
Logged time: 1 h 06 min
